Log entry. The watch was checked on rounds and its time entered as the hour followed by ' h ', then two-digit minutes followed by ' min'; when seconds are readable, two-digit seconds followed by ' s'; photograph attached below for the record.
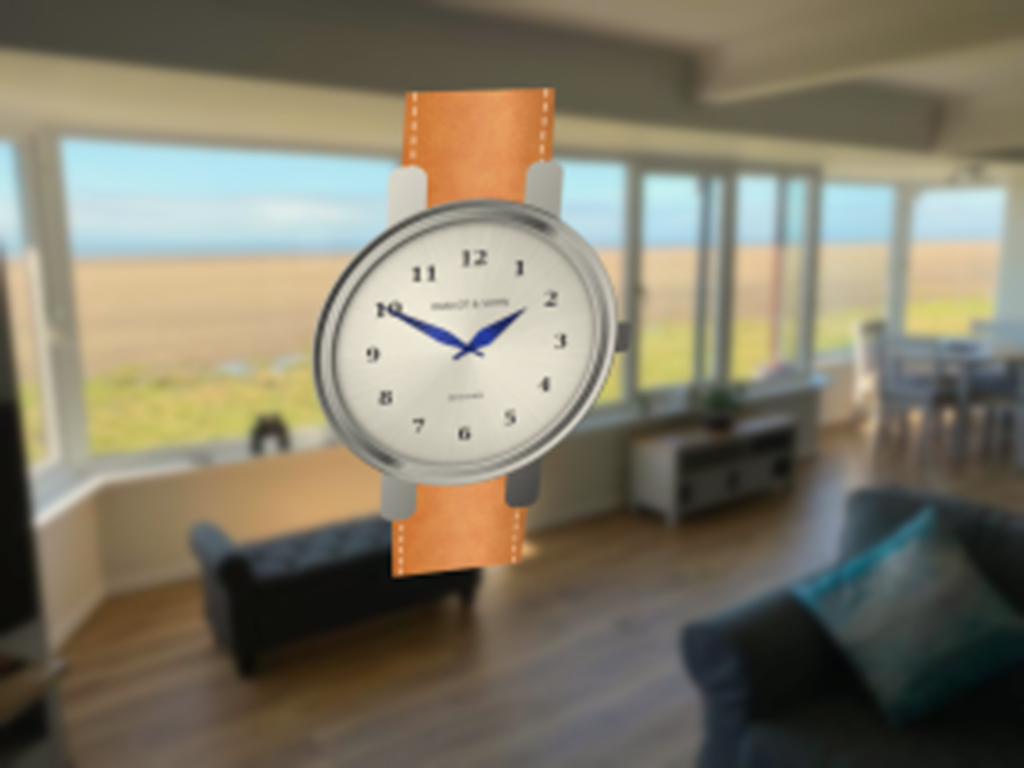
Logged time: 1 h 50 min
